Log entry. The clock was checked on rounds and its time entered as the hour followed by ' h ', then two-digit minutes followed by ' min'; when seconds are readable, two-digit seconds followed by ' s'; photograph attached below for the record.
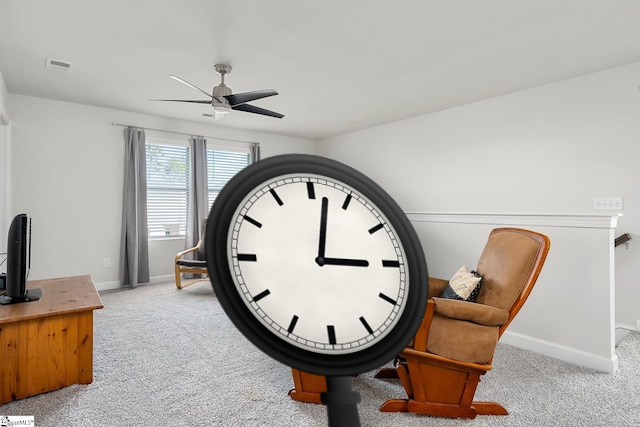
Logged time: 3 h 02 min
